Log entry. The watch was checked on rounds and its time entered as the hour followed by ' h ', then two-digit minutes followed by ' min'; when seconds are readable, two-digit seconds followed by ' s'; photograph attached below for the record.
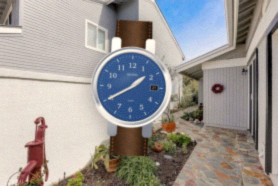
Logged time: 1 h 40 min
